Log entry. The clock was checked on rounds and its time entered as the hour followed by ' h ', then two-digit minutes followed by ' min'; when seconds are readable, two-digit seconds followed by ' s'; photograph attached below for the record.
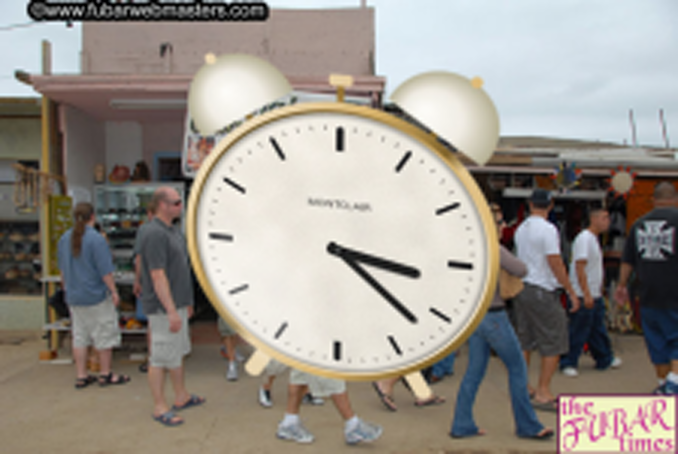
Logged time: 3 h 22 min
